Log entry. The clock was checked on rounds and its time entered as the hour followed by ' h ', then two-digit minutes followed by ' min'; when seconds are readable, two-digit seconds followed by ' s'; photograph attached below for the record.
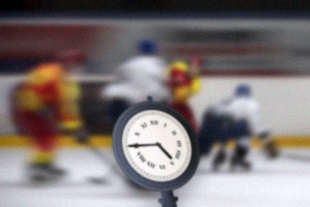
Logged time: 4 h 45 min
